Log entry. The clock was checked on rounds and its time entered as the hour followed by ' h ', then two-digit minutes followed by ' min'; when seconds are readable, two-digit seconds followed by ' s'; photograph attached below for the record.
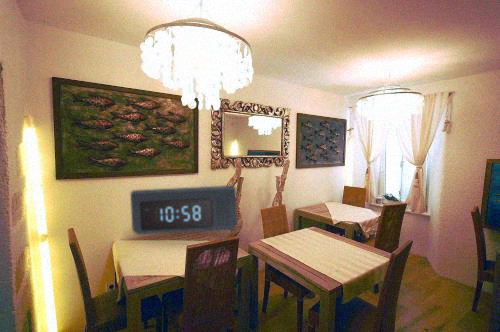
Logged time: 10 h 58 min
